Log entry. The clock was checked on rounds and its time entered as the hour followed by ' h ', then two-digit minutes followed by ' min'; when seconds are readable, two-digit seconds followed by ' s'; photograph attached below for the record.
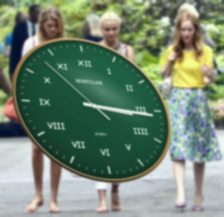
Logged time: 3 h 15 min 53 s
